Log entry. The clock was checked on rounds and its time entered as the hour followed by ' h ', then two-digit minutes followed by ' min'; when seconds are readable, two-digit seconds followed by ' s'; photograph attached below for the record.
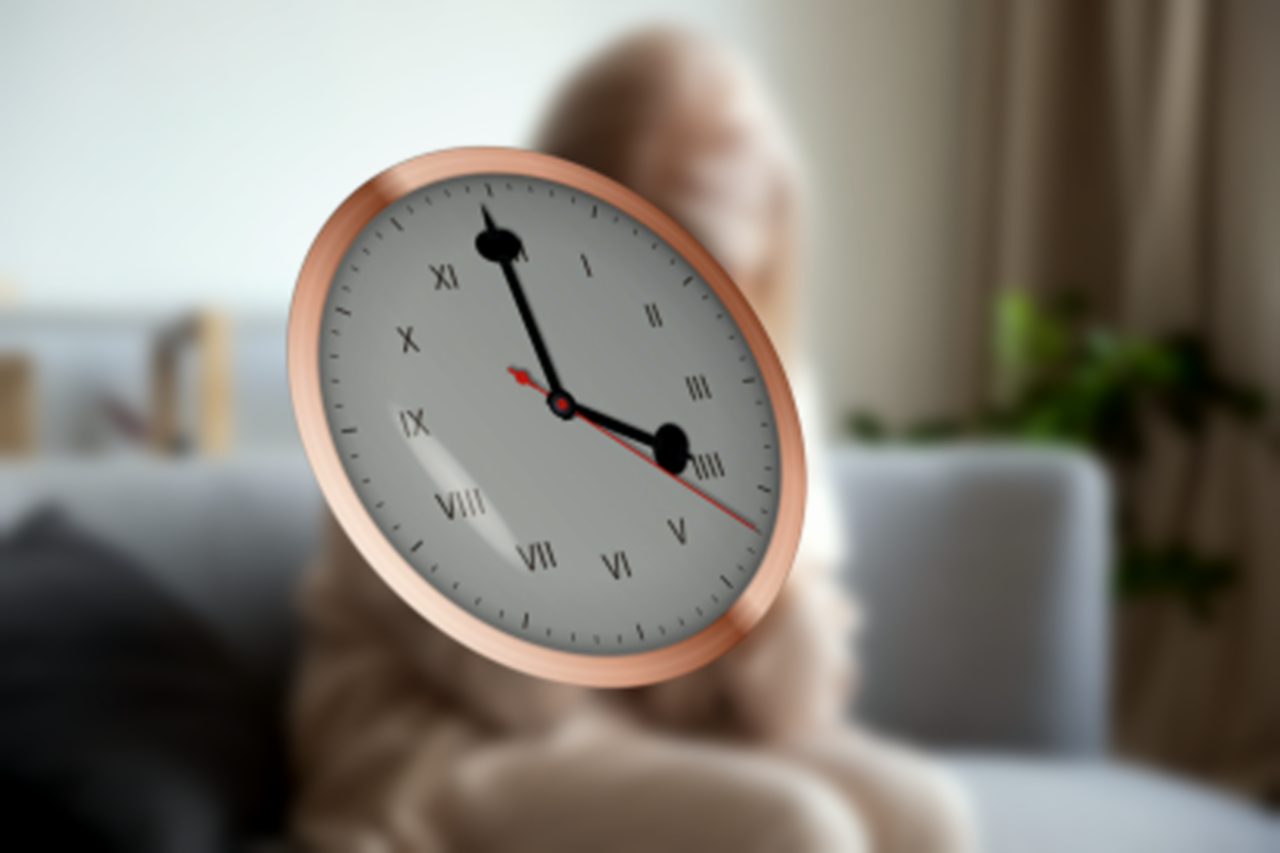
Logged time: 3 h 59 min 22 s
